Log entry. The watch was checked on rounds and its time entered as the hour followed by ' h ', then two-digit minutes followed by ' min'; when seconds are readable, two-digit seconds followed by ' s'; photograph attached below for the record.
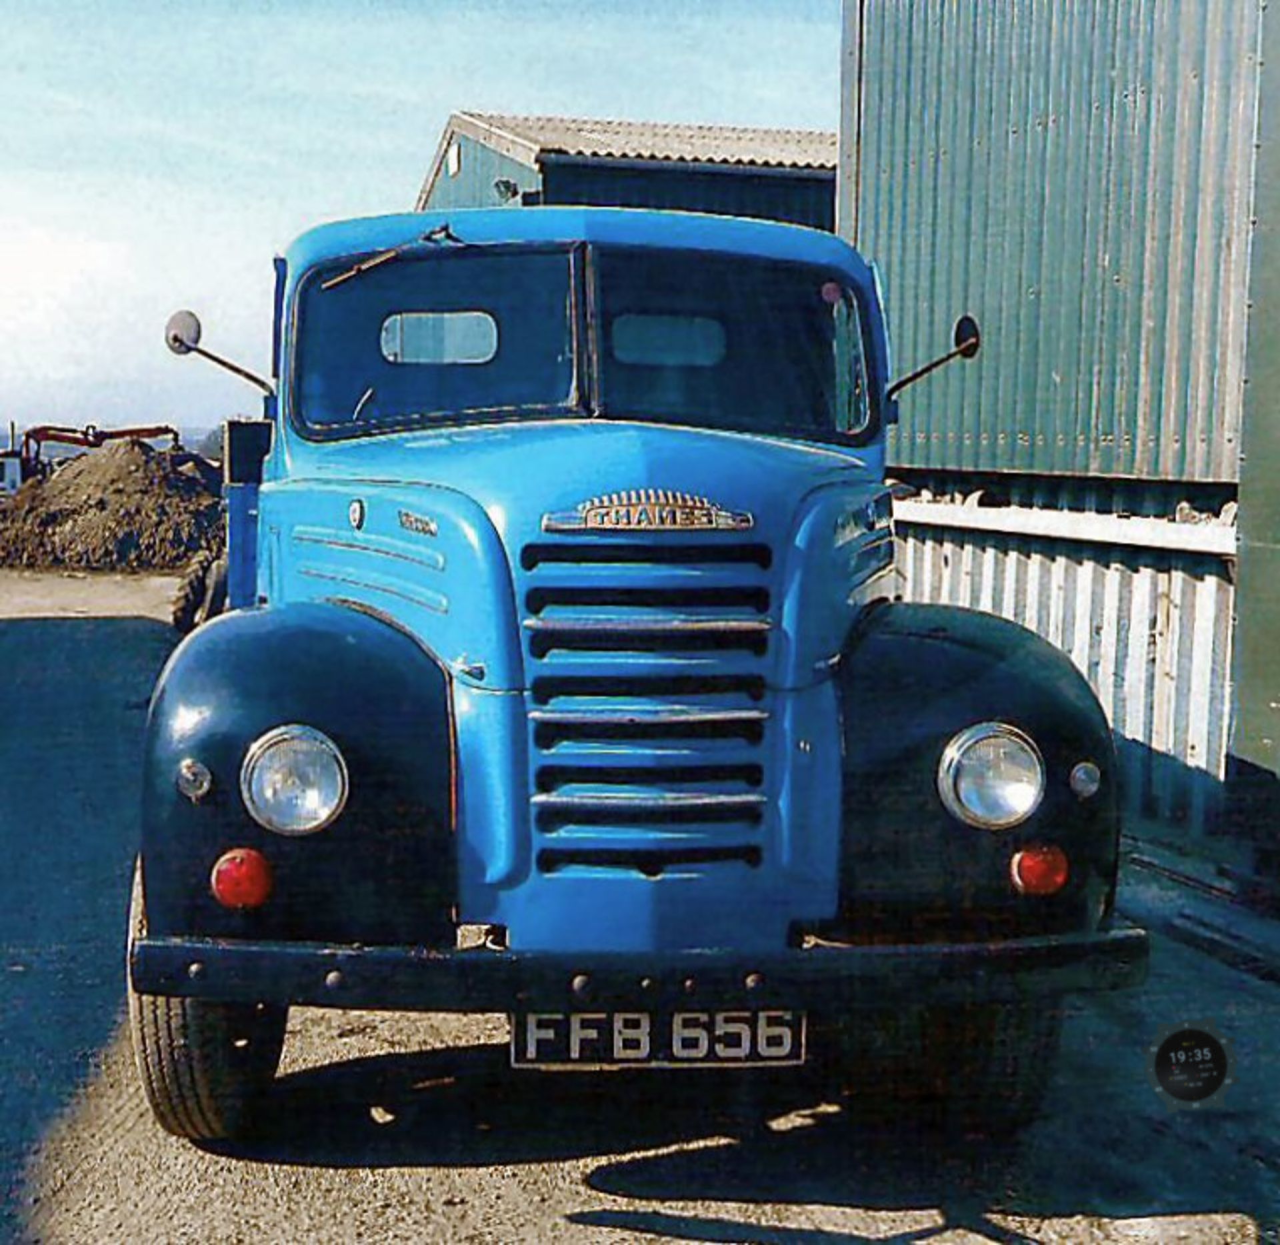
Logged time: 19 h 35 min
